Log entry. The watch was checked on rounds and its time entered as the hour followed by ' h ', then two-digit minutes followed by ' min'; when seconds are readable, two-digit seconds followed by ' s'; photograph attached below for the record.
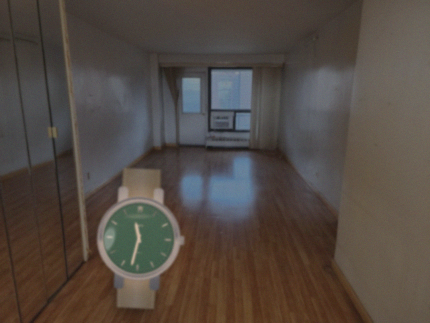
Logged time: 11 h 32 min
